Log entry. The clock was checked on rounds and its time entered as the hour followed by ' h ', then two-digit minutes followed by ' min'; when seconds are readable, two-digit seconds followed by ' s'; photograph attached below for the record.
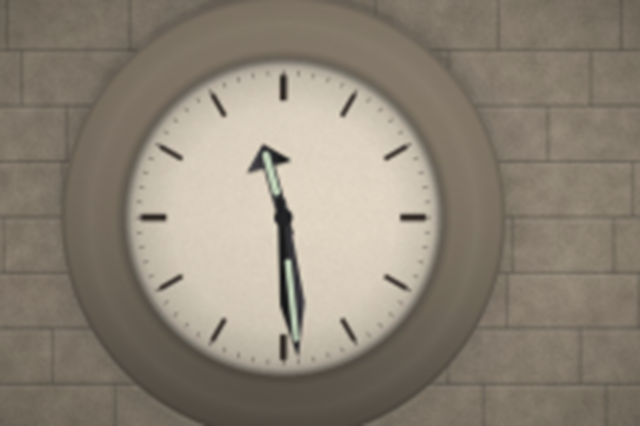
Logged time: 11 h 29 min
